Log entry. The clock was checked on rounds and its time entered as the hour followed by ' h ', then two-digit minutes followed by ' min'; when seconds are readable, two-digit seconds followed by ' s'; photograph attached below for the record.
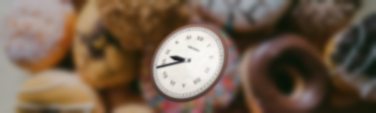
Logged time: 8 h 39 min
